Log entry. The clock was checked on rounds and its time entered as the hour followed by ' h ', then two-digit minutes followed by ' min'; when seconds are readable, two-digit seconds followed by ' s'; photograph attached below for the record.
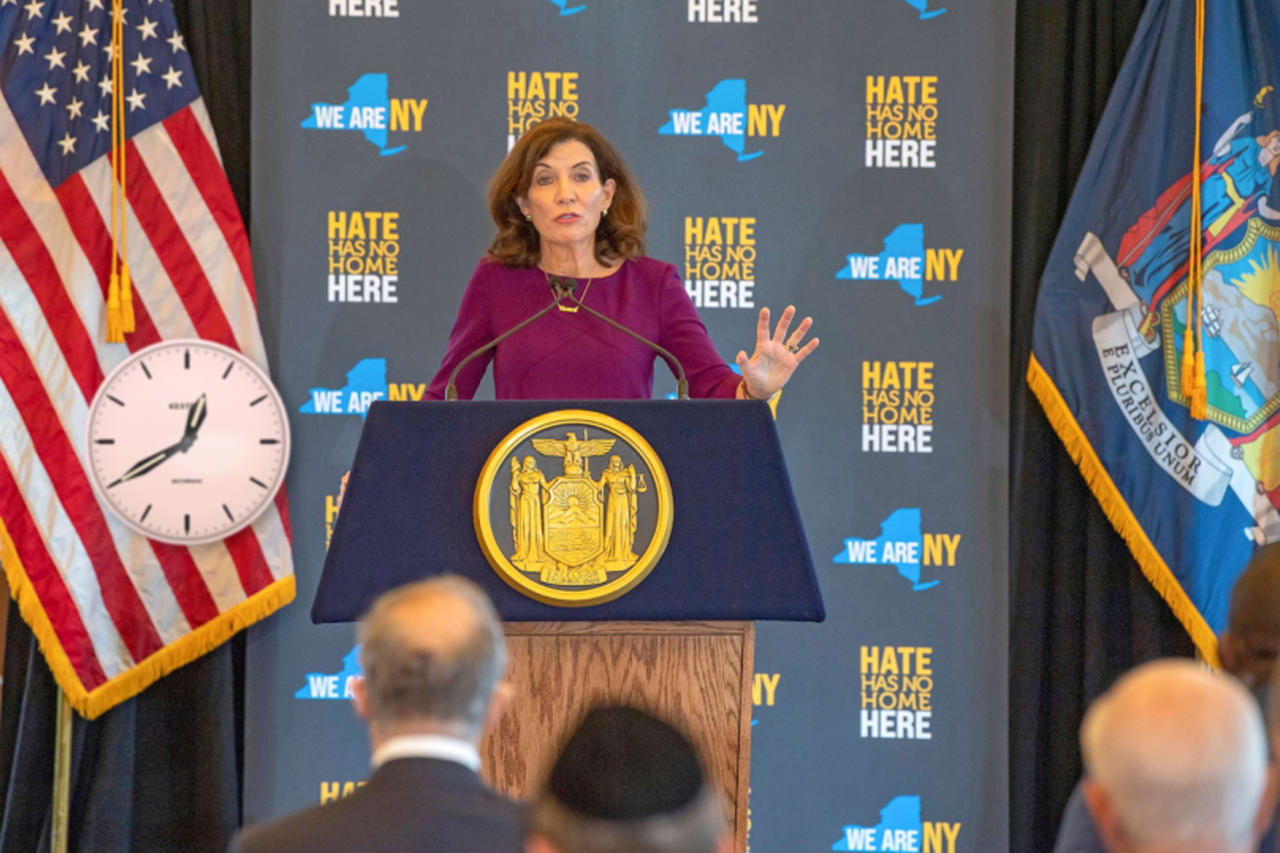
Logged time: 12 h 40 min
